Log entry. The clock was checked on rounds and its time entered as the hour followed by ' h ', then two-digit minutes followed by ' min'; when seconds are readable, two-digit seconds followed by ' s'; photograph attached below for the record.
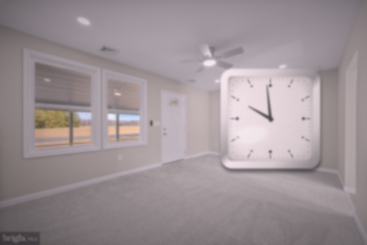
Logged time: 9 h 59 min
